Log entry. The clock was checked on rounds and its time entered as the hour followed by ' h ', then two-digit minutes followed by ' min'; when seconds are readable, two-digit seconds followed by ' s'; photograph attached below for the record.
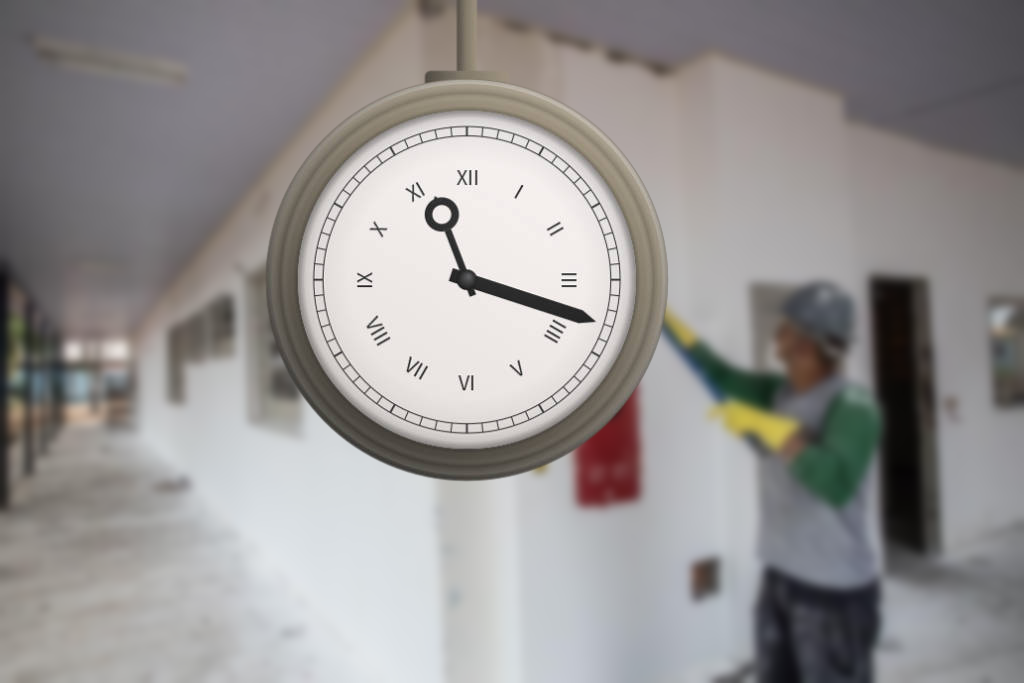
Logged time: 11 h 18 min
